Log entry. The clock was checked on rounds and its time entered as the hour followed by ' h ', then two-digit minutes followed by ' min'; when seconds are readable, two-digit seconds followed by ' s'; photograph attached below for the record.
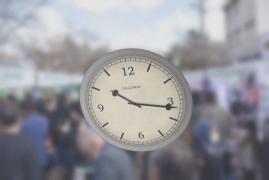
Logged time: 10 h 17 min
